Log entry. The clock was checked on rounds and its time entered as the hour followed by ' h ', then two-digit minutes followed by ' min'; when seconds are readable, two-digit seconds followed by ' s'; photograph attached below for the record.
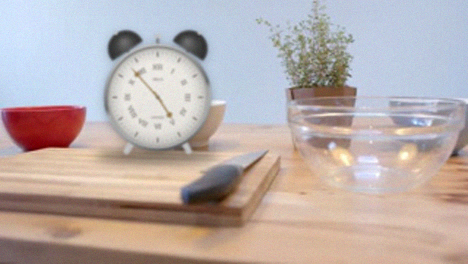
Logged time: 4 h 53 min
